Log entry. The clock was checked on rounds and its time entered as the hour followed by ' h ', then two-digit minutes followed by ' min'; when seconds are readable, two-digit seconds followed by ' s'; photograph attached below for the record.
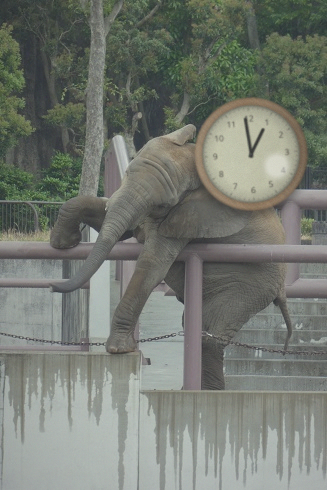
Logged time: 12 h 59 min
